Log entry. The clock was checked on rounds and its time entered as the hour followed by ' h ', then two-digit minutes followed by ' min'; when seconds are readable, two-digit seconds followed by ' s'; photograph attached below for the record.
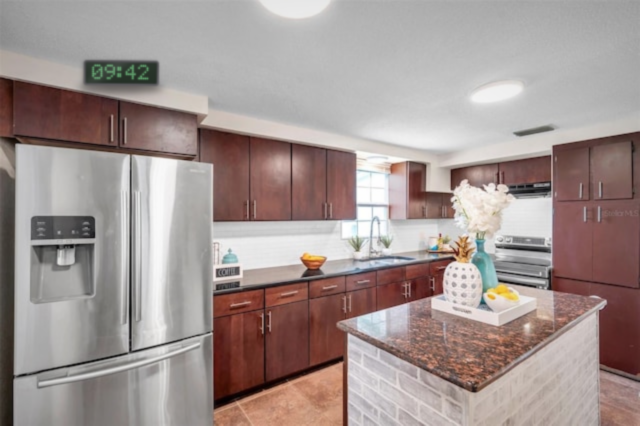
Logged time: 9 h 42 min
